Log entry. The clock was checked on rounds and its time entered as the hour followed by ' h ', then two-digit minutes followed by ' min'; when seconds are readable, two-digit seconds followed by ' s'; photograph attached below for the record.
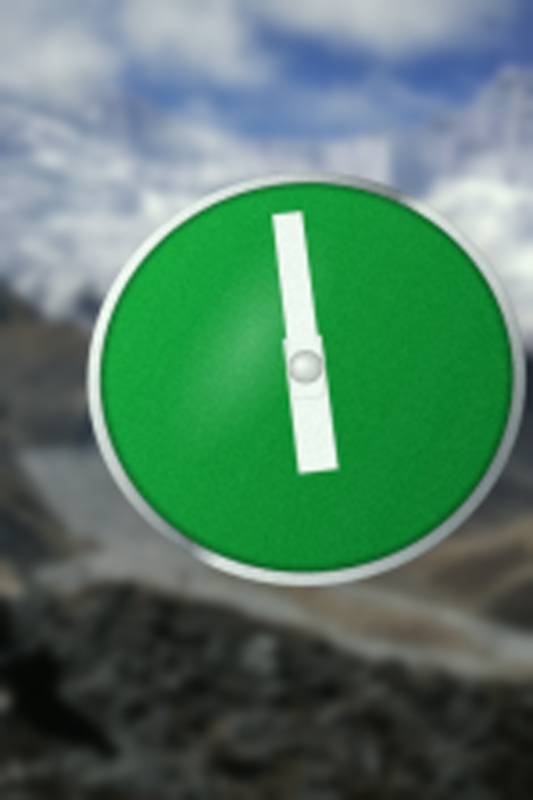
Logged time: 6 h 00 min
